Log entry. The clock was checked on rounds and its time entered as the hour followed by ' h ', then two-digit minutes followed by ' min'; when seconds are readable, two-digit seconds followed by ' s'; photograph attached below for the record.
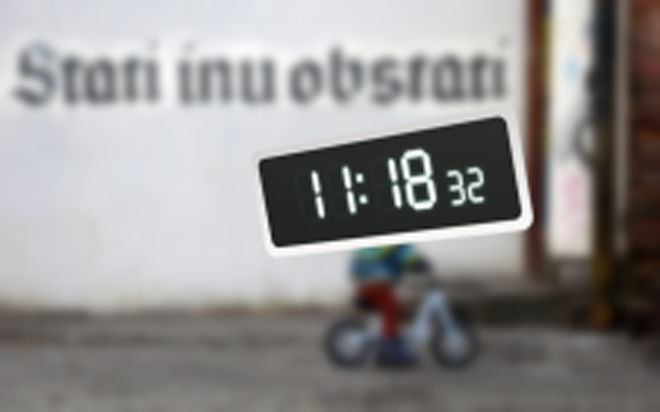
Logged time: 11 h 18 min 32 s
